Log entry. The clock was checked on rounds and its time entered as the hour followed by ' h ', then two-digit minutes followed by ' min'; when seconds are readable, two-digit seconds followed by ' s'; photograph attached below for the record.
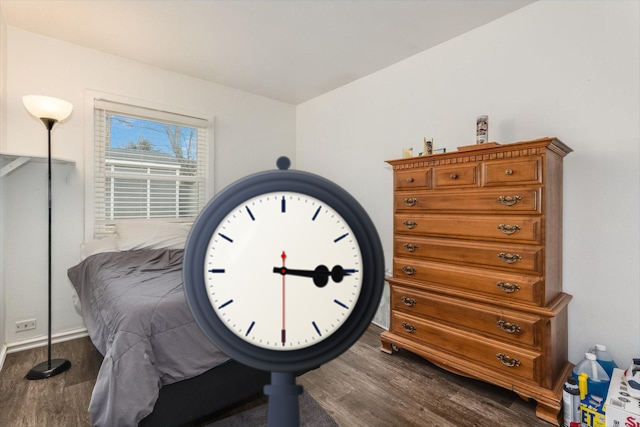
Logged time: 3 h 15 min 30 s
